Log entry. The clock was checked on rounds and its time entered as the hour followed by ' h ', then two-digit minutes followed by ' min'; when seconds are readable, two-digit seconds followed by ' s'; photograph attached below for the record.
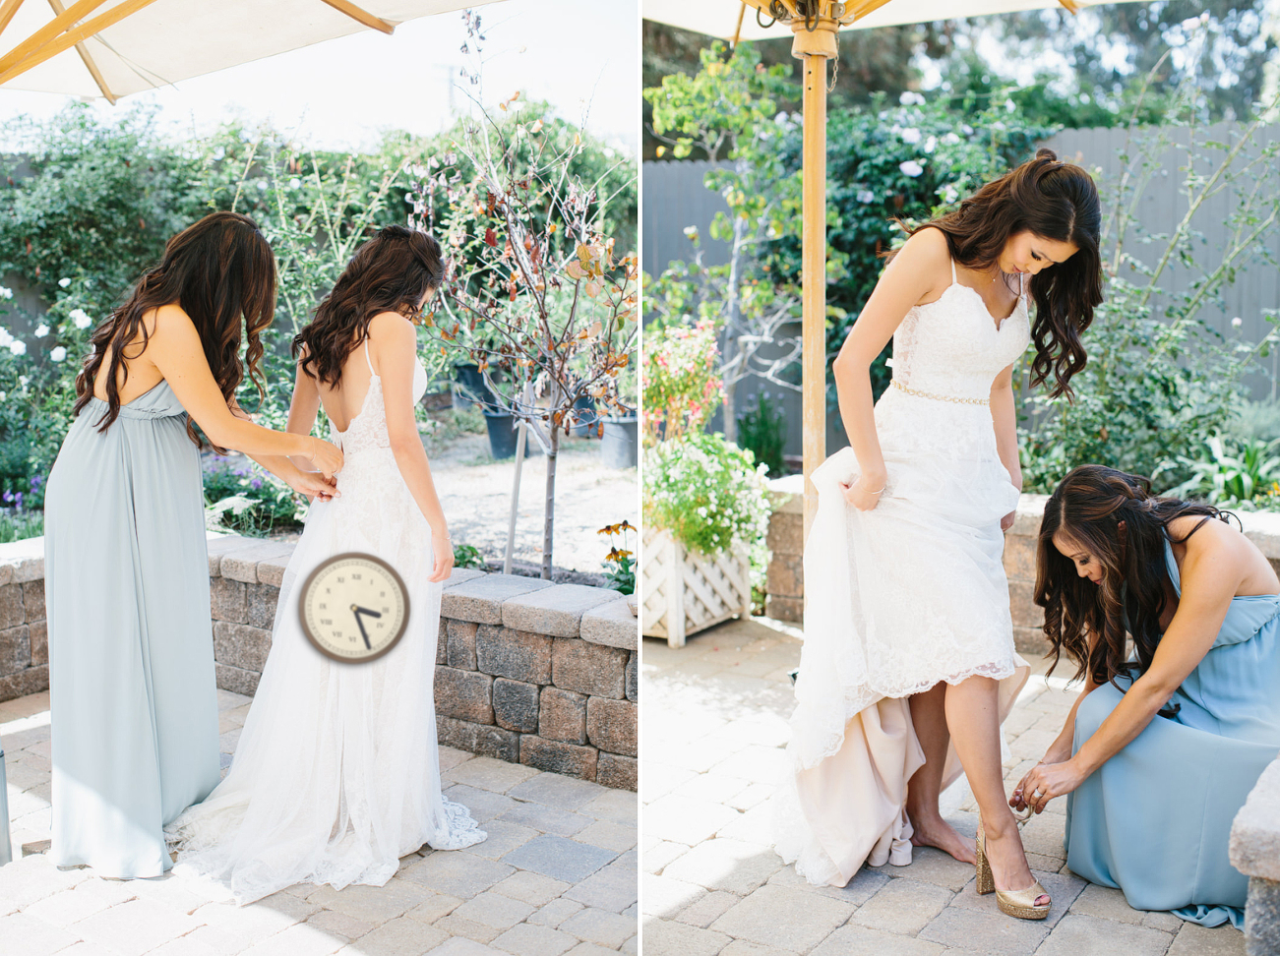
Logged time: 3 h 26 min
